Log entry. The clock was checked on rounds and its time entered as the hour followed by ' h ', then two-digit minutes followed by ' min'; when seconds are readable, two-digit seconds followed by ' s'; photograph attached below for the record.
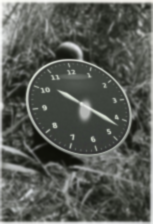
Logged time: 10 h 22 min
